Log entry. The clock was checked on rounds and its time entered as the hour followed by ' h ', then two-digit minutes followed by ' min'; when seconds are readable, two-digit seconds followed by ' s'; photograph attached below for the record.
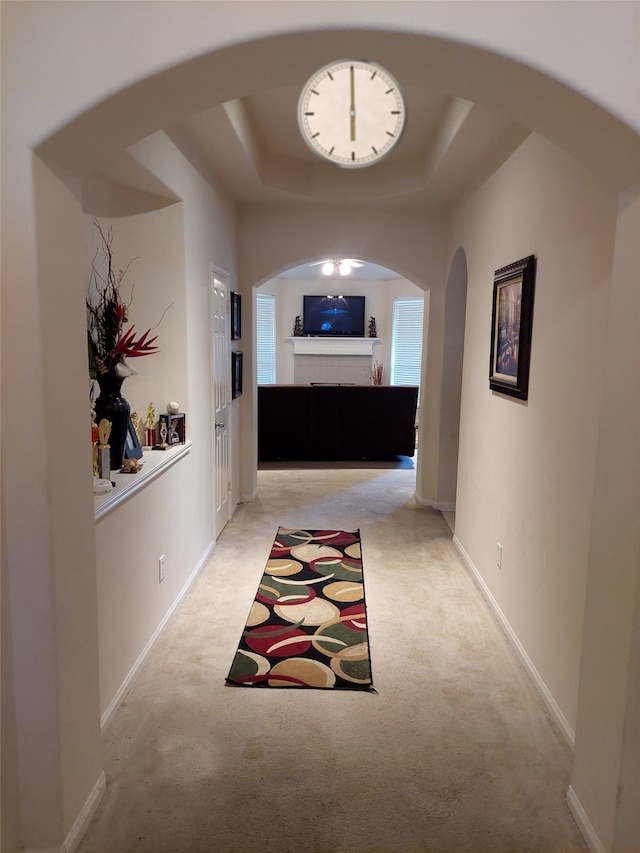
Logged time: 6 h 00 min
